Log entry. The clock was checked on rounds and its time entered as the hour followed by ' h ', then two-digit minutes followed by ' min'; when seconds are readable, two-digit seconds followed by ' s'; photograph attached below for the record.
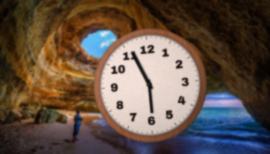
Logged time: 5 h 56 min
